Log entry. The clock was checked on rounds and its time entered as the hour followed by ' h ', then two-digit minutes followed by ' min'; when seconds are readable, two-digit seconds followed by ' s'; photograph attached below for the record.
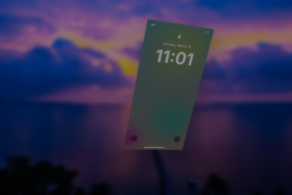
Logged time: 11 h 01 min
